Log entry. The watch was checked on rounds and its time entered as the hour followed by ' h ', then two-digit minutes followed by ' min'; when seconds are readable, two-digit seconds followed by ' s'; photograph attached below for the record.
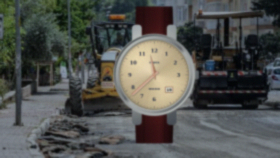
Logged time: 11 h 38 min
